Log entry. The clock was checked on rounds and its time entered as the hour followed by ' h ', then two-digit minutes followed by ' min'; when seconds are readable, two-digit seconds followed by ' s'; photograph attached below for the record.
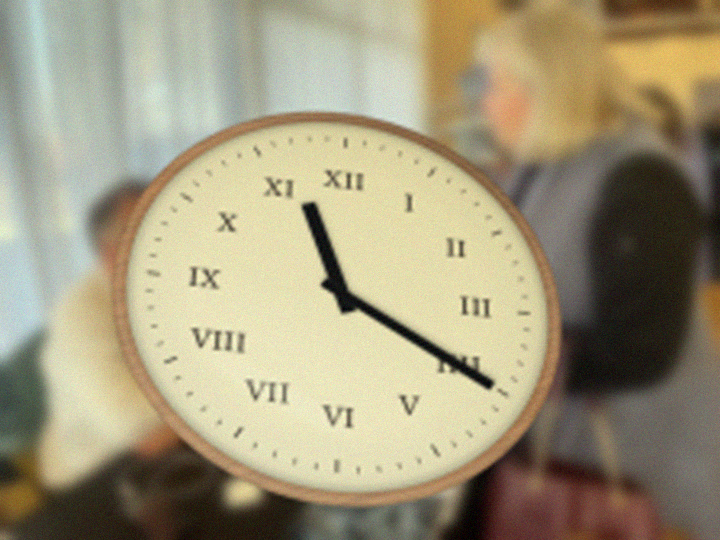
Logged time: 11 h 20 min
